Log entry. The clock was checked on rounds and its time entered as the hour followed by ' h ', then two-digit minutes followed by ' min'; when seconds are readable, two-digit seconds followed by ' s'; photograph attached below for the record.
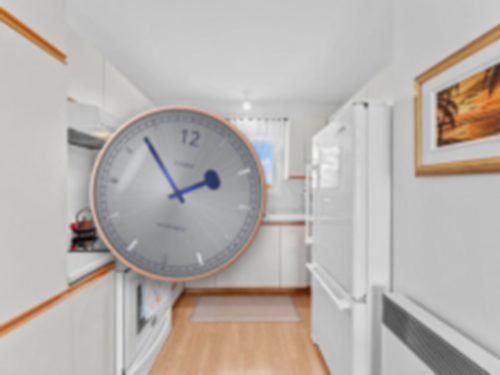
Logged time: 1 h 53 min
